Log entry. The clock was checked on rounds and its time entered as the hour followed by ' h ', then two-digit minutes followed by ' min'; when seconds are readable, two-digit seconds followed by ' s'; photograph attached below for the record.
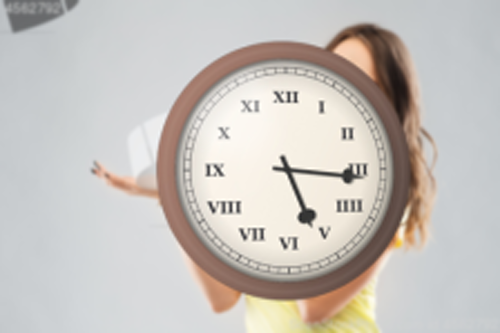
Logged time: 5 h 16 min
